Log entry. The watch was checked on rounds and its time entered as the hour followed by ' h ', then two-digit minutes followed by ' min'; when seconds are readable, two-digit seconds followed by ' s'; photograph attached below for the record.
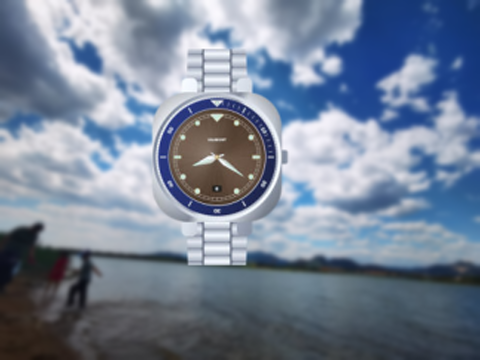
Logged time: 8 h 21 min
